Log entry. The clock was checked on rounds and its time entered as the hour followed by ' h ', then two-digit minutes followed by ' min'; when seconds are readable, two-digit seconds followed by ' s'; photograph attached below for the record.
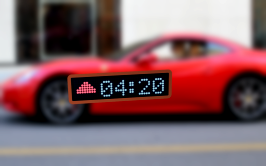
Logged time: 4 h 20 min
